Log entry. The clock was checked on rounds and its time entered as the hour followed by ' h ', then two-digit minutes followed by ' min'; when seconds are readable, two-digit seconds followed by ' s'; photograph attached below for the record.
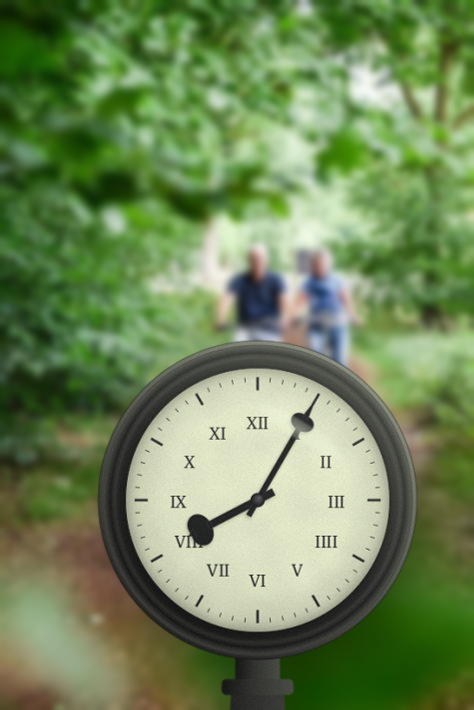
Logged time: 8 h 05 min
